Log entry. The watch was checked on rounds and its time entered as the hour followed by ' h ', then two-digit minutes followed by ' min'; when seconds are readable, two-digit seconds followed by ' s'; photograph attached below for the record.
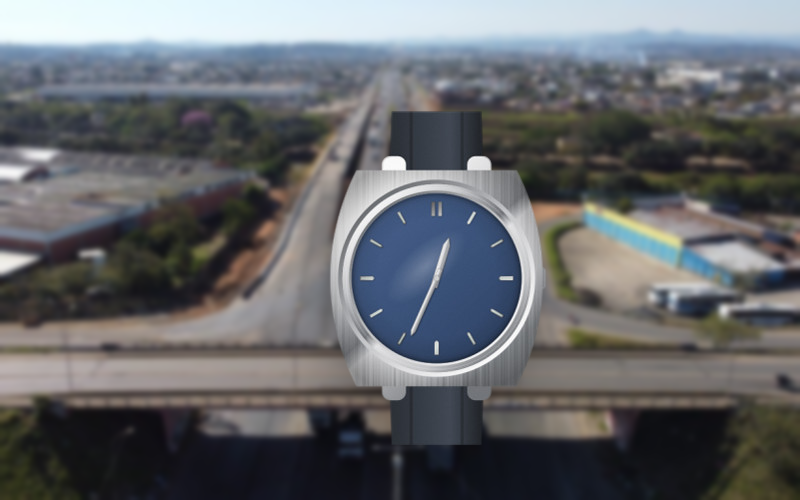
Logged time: 12 h 34 min
